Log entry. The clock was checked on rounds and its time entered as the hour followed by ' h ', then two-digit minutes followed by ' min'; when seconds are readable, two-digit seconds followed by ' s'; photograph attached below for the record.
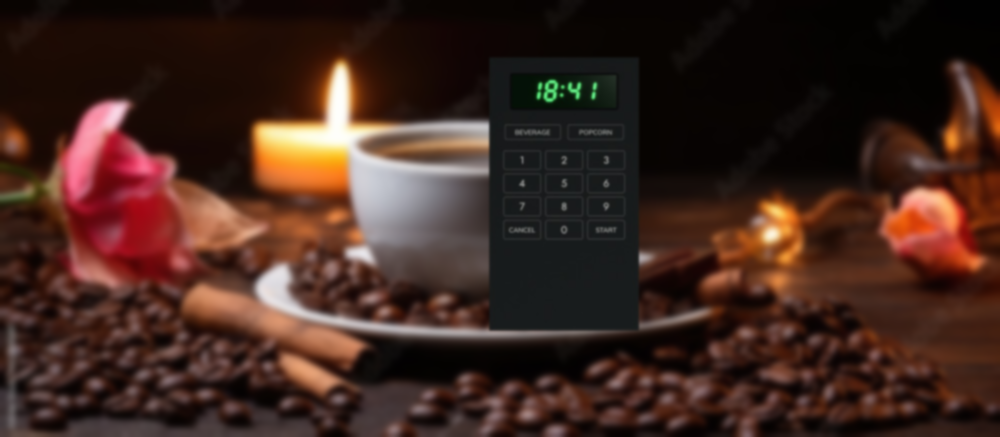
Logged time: 18 h 41 min
